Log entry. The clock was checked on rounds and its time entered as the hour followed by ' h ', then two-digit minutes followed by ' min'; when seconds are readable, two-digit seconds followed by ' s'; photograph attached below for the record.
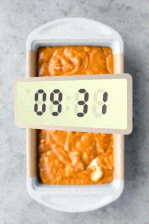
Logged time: 9 h 31 min
